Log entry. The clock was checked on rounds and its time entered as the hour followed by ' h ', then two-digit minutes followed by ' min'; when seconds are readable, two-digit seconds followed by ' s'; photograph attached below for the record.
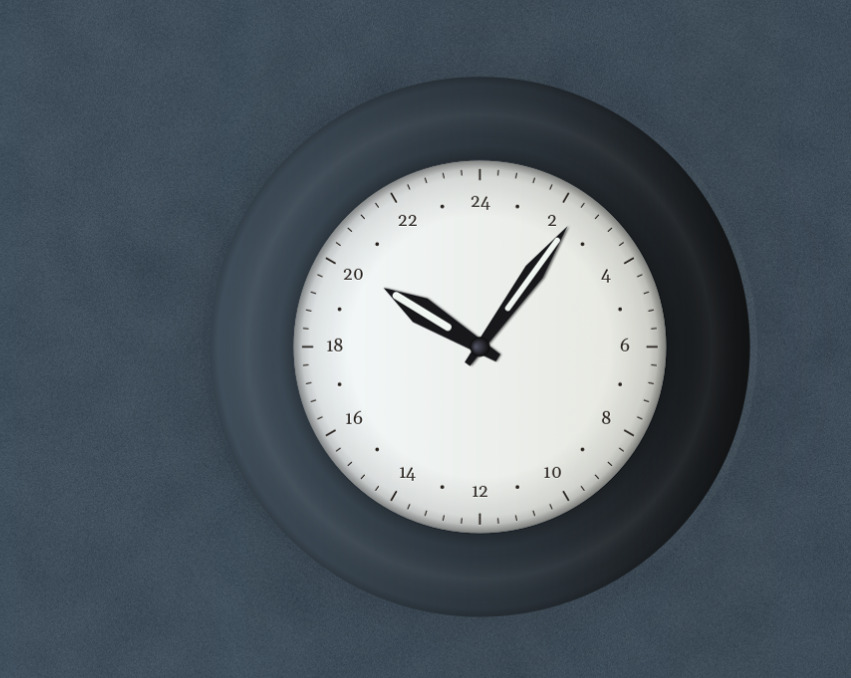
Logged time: 20 h 06 min
